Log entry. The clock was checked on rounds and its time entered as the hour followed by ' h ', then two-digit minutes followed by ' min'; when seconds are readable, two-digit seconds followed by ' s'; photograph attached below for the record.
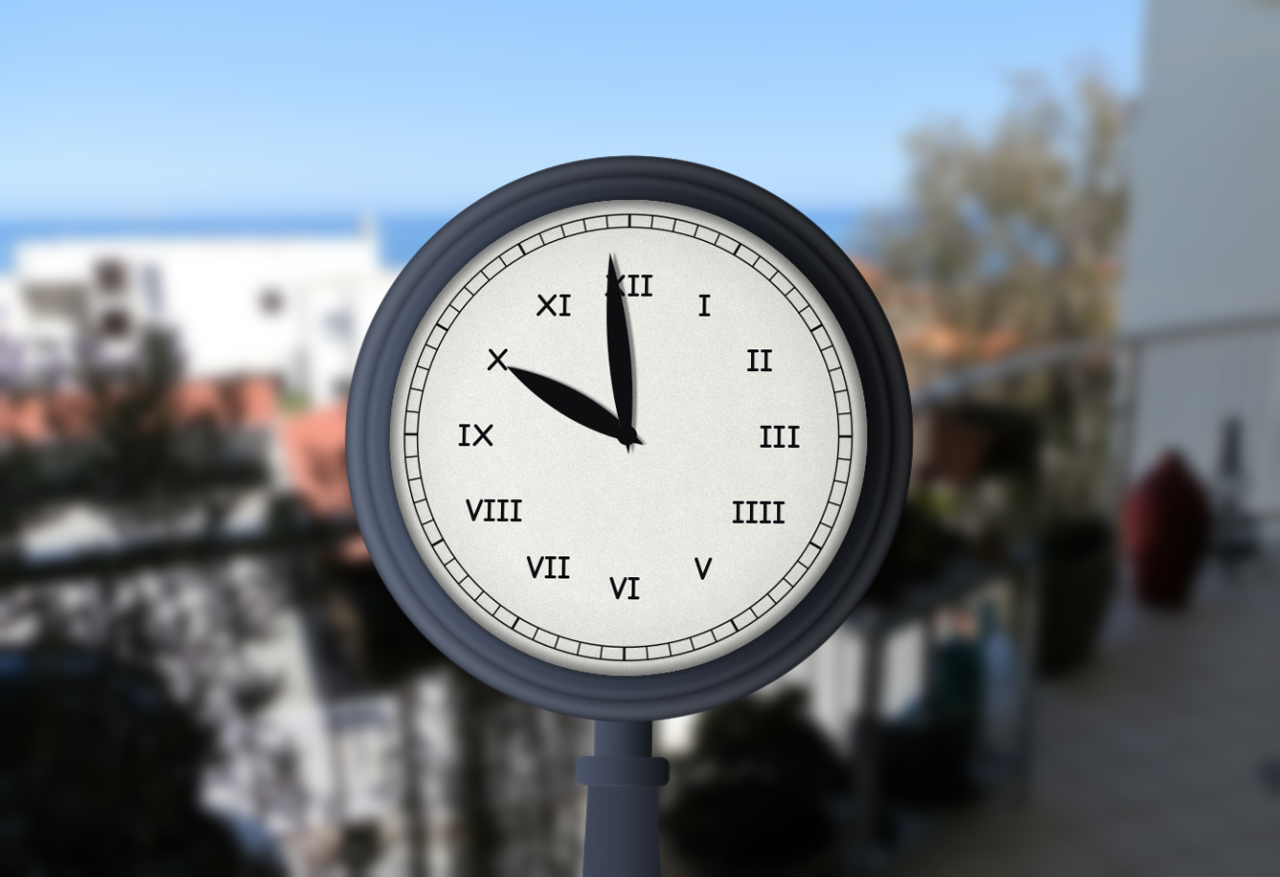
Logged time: 9 h 59 min
